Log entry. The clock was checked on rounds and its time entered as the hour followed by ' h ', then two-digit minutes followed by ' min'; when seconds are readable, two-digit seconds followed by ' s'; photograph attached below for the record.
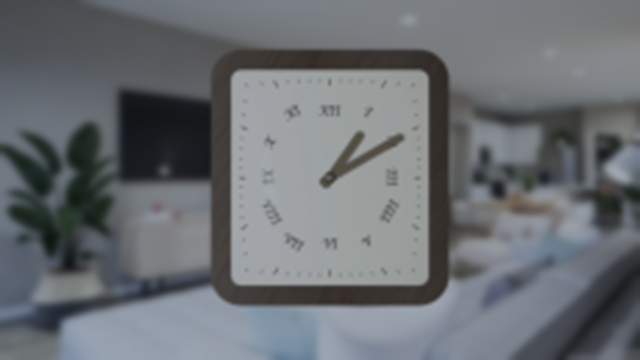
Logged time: 1 h 10 min
